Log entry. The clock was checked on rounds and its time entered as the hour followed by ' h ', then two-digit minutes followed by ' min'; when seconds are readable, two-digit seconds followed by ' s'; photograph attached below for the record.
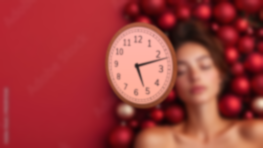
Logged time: 5 h 12 min
